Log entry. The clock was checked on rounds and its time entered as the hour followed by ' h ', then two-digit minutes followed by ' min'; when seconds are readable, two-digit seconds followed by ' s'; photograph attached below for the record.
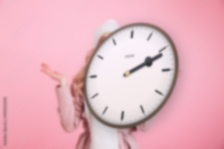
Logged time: 2 h 11 min
